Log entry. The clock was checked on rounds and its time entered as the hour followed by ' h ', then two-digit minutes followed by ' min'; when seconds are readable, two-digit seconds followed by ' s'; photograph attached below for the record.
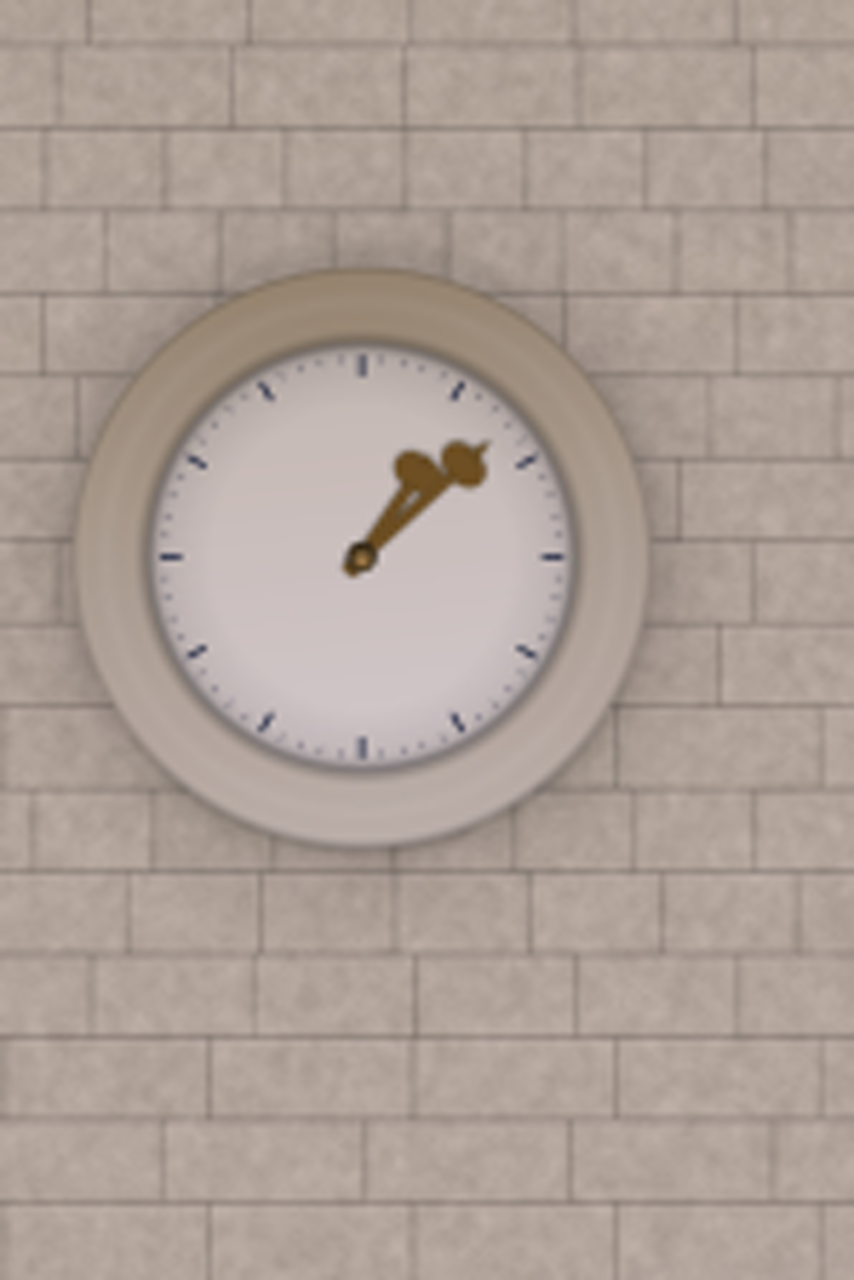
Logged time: 1 h 08 min
